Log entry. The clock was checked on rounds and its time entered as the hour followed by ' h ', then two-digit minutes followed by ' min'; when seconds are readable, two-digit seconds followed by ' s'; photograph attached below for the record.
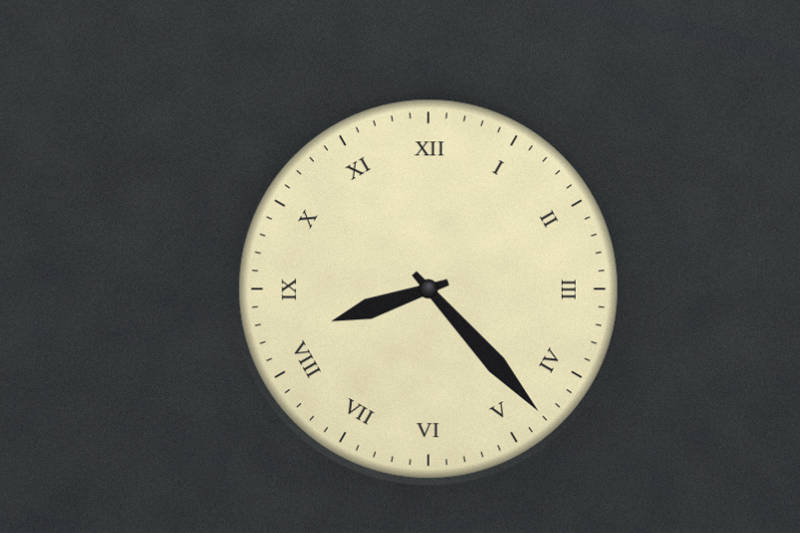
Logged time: 8 h 23 min
